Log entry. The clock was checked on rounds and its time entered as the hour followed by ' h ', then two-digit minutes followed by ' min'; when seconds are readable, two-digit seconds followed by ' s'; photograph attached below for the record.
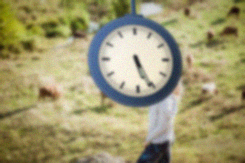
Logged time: 5 h 26 min
